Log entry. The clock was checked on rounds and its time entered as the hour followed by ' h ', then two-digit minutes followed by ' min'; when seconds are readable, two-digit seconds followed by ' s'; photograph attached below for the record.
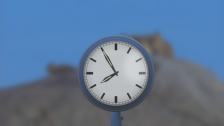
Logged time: 7 h 55 min
